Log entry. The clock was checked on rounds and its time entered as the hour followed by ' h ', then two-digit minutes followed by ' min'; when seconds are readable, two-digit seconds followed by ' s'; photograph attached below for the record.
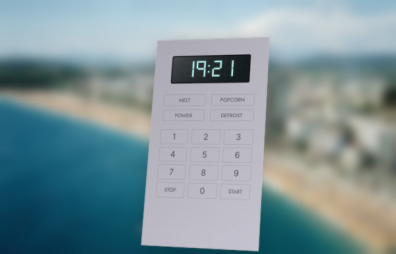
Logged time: 19 h 21 min
